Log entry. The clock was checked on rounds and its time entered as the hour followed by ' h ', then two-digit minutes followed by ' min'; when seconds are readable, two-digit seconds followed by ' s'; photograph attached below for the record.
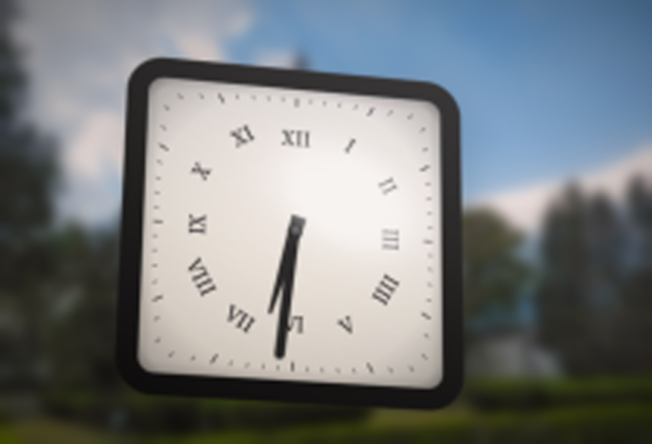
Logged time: 6 h 31 min
